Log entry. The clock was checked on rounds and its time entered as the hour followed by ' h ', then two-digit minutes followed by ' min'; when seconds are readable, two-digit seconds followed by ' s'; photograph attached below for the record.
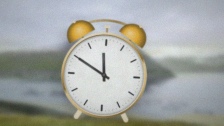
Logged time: 11 h 50 min
